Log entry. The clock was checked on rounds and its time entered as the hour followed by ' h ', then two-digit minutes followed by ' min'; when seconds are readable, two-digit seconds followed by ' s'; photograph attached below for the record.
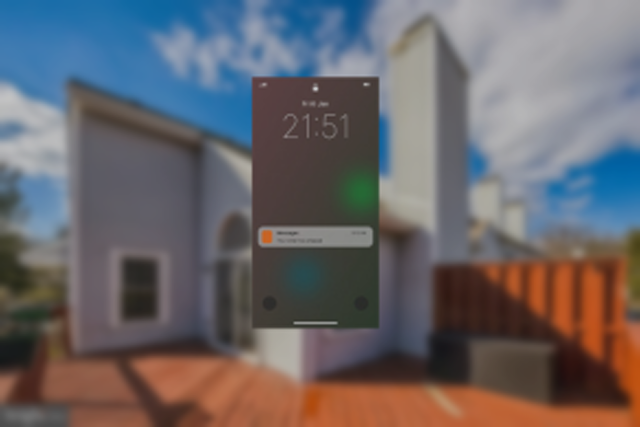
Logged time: 21 h 51 min
